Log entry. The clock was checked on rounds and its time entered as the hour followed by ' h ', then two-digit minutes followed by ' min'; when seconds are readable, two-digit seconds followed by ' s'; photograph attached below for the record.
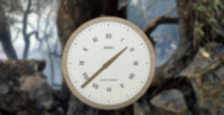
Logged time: 1 h 38 min
